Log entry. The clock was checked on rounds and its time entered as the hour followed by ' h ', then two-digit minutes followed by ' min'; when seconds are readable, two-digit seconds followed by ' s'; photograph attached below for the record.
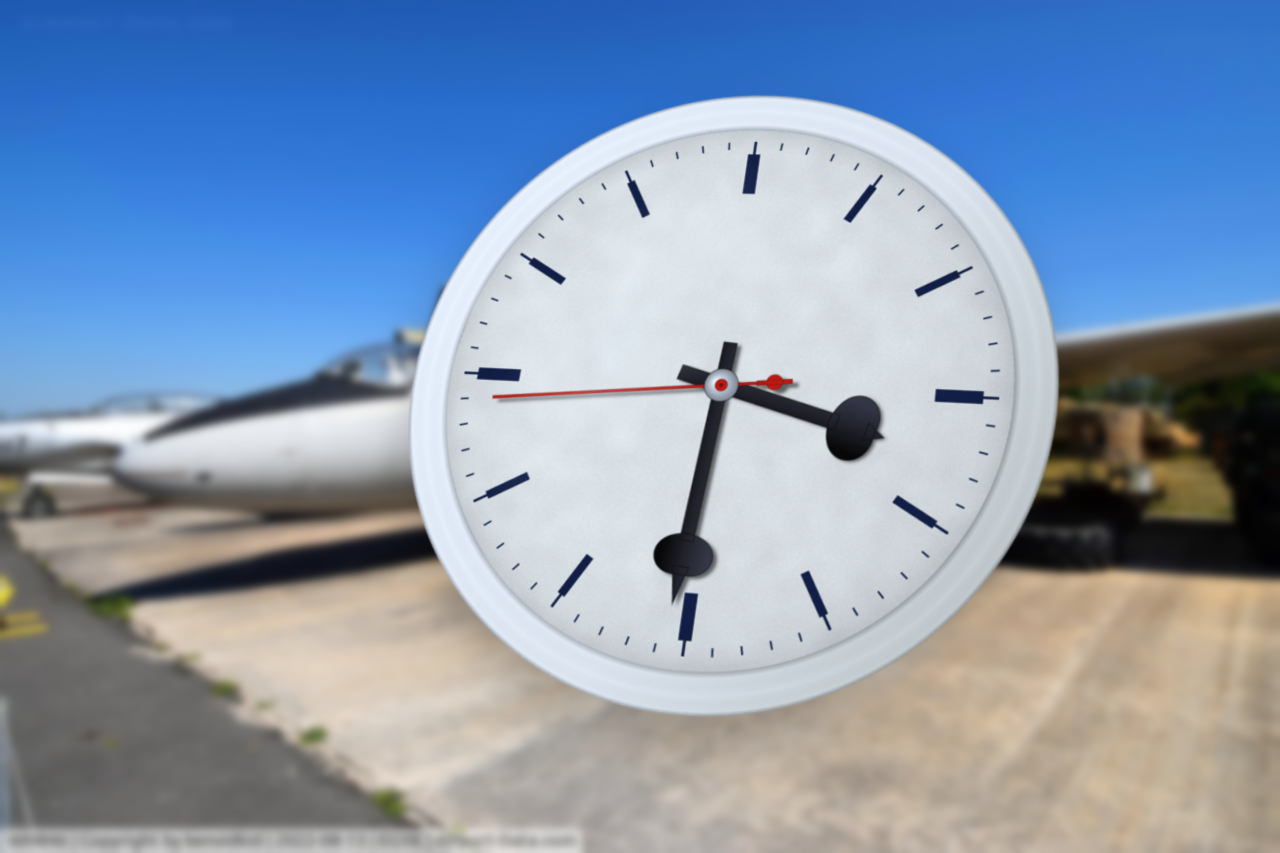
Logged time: 3 h 30 min 44 s
